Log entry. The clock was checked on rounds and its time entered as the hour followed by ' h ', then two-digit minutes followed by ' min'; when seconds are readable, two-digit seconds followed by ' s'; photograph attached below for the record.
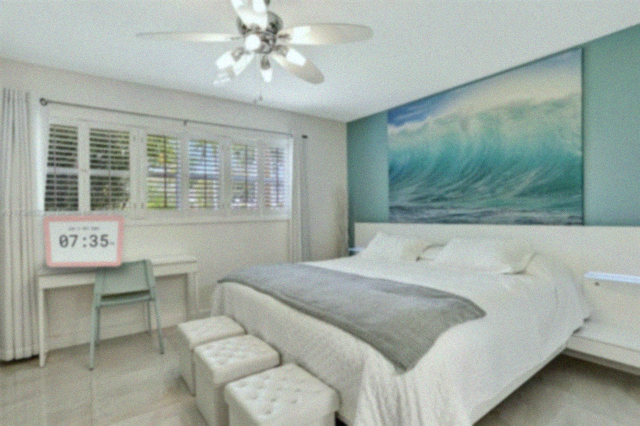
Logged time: 7 h 35 min
